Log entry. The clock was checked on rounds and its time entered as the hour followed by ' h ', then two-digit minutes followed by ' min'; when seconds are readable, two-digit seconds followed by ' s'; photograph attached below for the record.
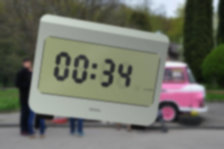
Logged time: 0 h 34 min
